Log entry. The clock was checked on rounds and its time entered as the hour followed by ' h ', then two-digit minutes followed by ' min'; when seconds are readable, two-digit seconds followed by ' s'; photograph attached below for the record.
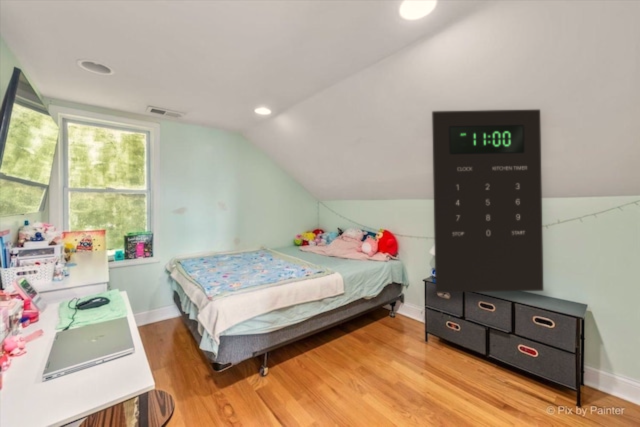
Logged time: 11 h 00 min
